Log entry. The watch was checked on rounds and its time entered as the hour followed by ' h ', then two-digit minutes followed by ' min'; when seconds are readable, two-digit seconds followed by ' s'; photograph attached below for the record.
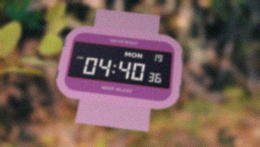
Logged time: 4 h 40 min
